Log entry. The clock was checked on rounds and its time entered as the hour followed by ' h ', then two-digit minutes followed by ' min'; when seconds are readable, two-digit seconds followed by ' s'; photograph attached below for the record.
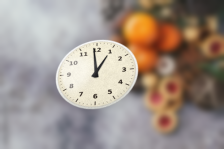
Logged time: 12 h 59 min
